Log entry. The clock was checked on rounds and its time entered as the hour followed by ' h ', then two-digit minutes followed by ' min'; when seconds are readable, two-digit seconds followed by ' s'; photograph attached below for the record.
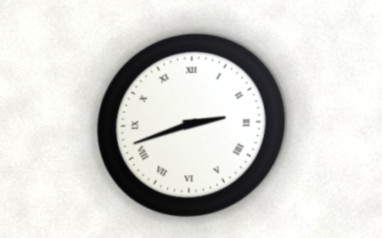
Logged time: 2 h 42 min
